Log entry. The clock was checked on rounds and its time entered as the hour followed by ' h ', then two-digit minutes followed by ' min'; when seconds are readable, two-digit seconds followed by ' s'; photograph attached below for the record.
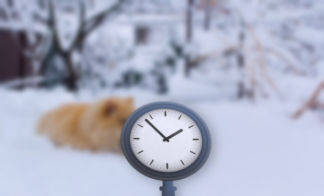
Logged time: 1 h 53 min
